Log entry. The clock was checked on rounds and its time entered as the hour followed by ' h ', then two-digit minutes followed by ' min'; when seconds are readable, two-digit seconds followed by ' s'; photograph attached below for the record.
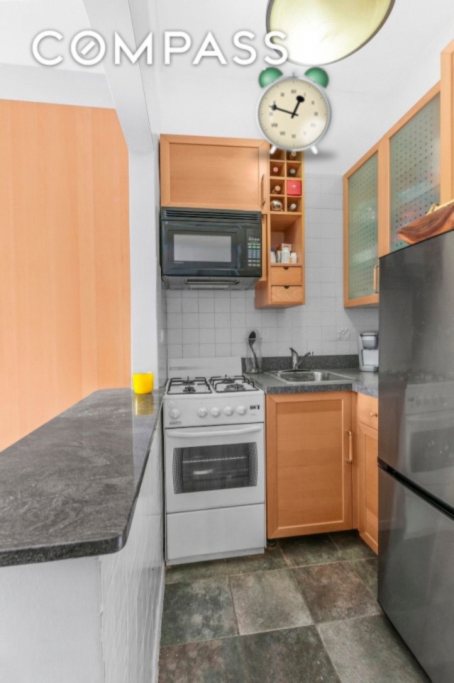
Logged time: 12 h 48 min
